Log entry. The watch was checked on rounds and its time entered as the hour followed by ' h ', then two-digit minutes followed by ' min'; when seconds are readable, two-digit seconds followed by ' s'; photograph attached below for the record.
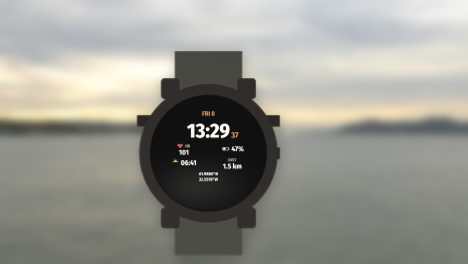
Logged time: 13 h 29 min 37 s
